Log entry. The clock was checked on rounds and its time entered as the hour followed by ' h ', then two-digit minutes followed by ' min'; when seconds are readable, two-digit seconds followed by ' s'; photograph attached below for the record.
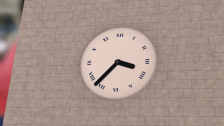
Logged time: 3 h 37 min
